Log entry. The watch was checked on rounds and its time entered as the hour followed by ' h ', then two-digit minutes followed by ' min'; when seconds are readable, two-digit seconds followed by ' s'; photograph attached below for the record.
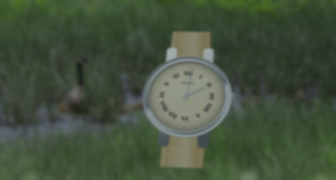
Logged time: 2 h 01 min
